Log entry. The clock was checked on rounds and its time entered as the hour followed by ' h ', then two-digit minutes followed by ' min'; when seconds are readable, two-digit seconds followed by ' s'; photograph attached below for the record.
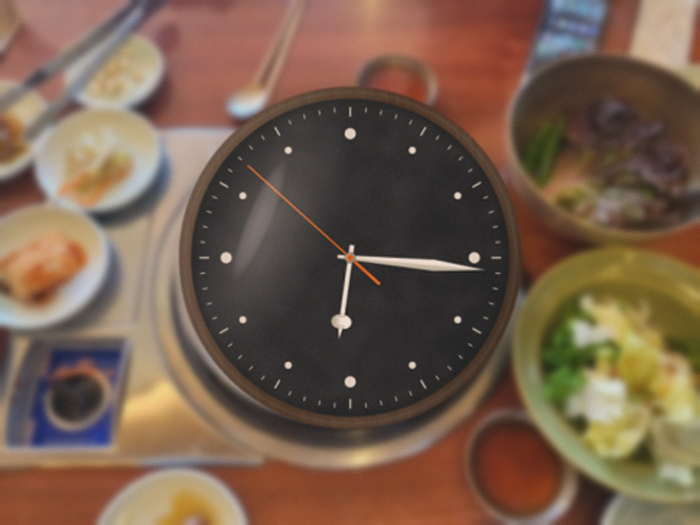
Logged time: 6 h 15 min 52 s
